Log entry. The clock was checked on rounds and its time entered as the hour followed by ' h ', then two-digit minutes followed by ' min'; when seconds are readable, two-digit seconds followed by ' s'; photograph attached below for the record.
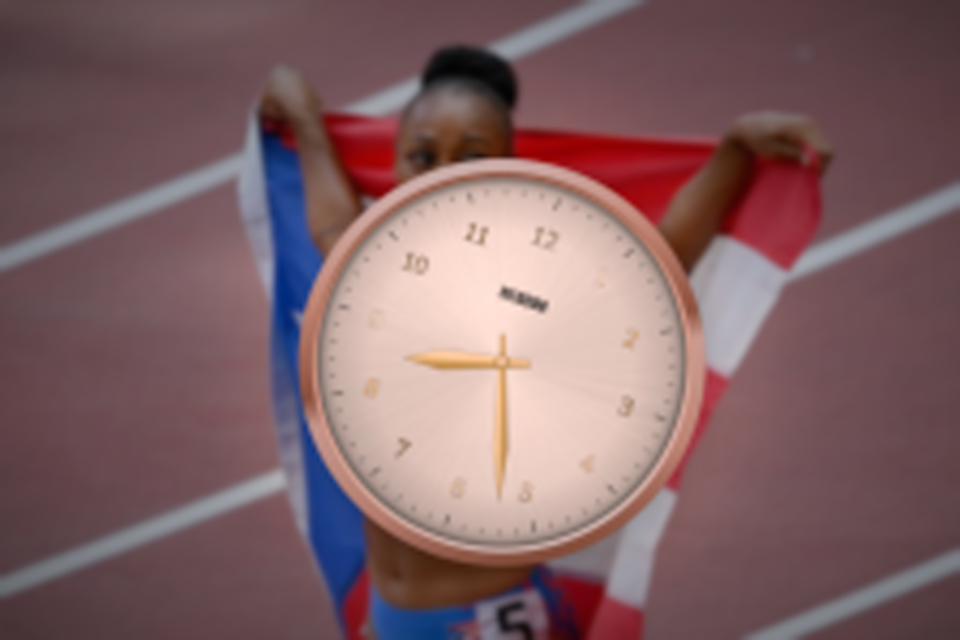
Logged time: 8 h 27 min
